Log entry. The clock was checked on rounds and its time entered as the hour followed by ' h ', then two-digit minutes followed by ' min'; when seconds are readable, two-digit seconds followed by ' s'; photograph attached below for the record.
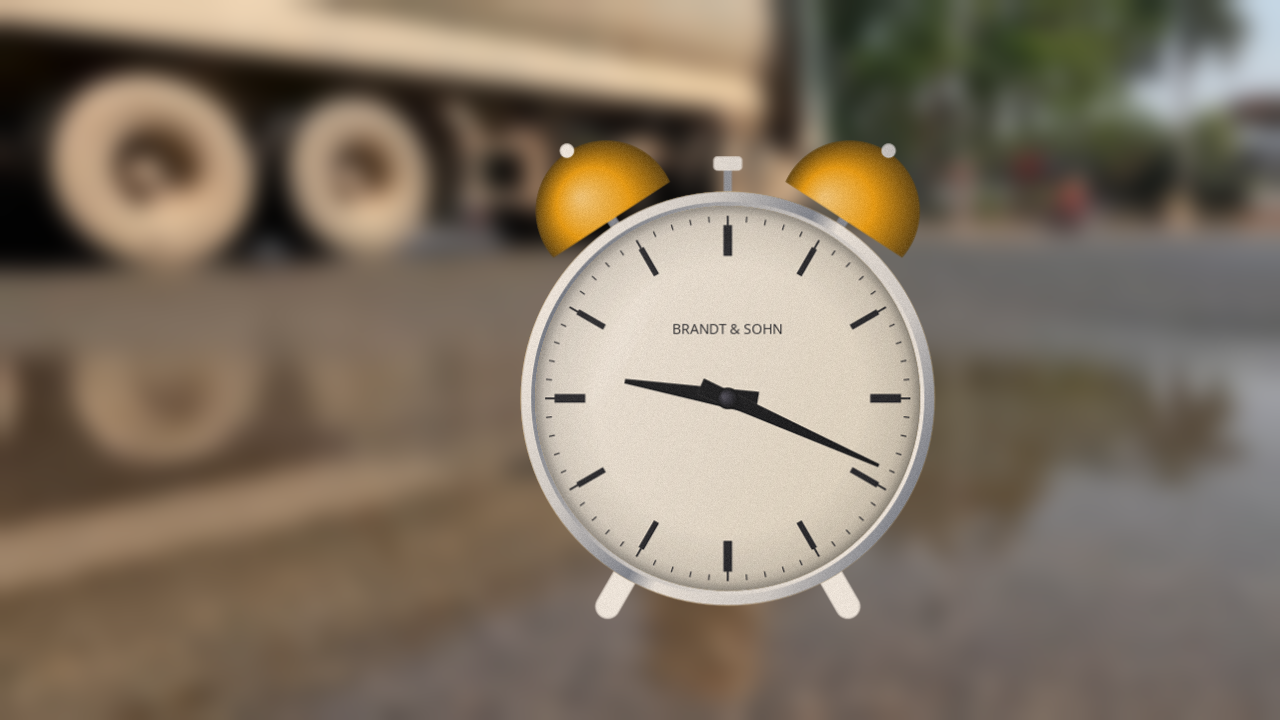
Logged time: 9 h 19 min
